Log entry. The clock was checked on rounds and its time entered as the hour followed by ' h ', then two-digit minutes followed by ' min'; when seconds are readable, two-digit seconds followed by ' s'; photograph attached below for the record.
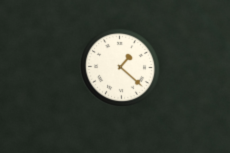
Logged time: 1 h 22 min
